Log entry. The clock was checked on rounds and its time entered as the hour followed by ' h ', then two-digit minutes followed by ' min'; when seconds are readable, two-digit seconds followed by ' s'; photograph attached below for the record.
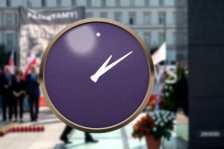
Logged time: 1 h 09 min
